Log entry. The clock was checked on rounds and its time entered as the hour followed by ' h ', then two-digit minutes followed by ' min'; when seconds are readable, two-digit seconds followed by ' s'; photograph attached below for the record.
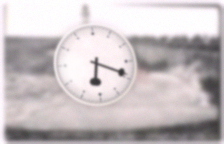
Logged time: 6 h 19 min
